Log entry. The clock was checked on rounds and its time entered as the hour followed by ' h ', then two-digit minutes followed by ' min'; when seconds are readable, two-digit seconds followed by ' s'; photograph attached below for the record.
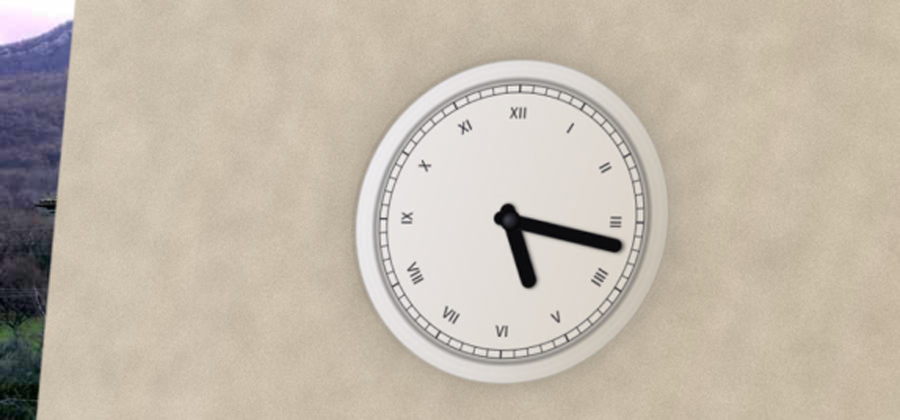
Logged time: 5 h 17 min
